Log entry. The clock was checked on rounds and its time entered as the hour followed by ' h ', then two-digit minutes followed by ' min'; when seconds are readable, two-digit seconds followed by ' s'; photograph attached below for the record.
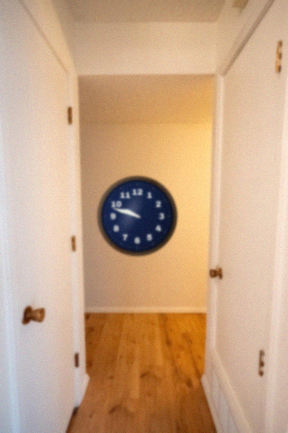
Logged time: 9 h 48 min
